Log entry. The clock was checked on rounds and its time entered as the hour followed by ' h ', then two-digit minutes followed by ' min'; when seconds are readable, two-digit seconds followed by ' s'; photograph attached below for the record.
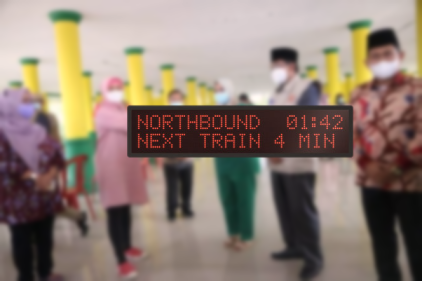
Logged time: 1 h 42 min
